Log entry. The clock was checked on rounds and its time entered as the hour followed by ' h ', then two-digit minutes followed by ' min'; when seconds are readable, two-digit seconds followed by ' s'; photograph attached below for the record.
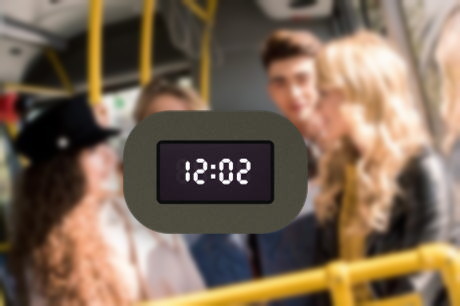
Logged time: 12 h 02 min
